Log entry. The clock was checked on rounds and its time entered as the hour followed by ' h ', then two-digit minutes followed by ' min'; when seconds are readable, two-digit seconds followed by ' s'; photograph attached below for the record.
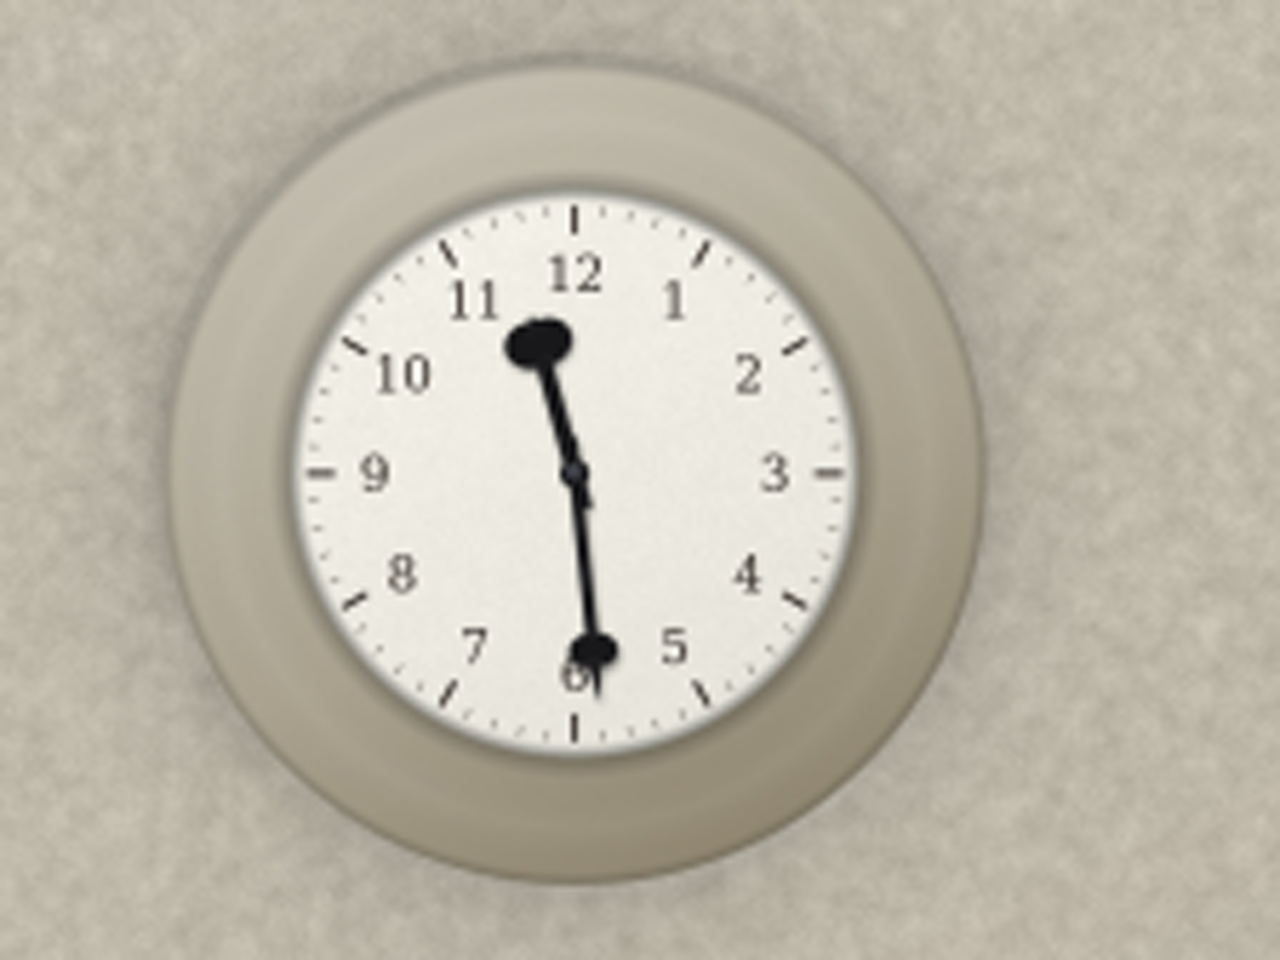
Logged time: 11 h 29 min
